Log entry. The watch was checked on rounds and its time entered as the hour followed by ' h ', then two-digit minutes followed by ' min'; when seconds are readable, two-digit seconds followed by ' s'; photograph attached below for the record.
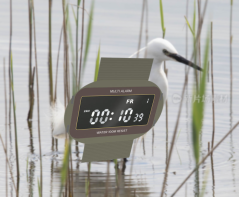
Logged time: 0 h 10 min 39 s
